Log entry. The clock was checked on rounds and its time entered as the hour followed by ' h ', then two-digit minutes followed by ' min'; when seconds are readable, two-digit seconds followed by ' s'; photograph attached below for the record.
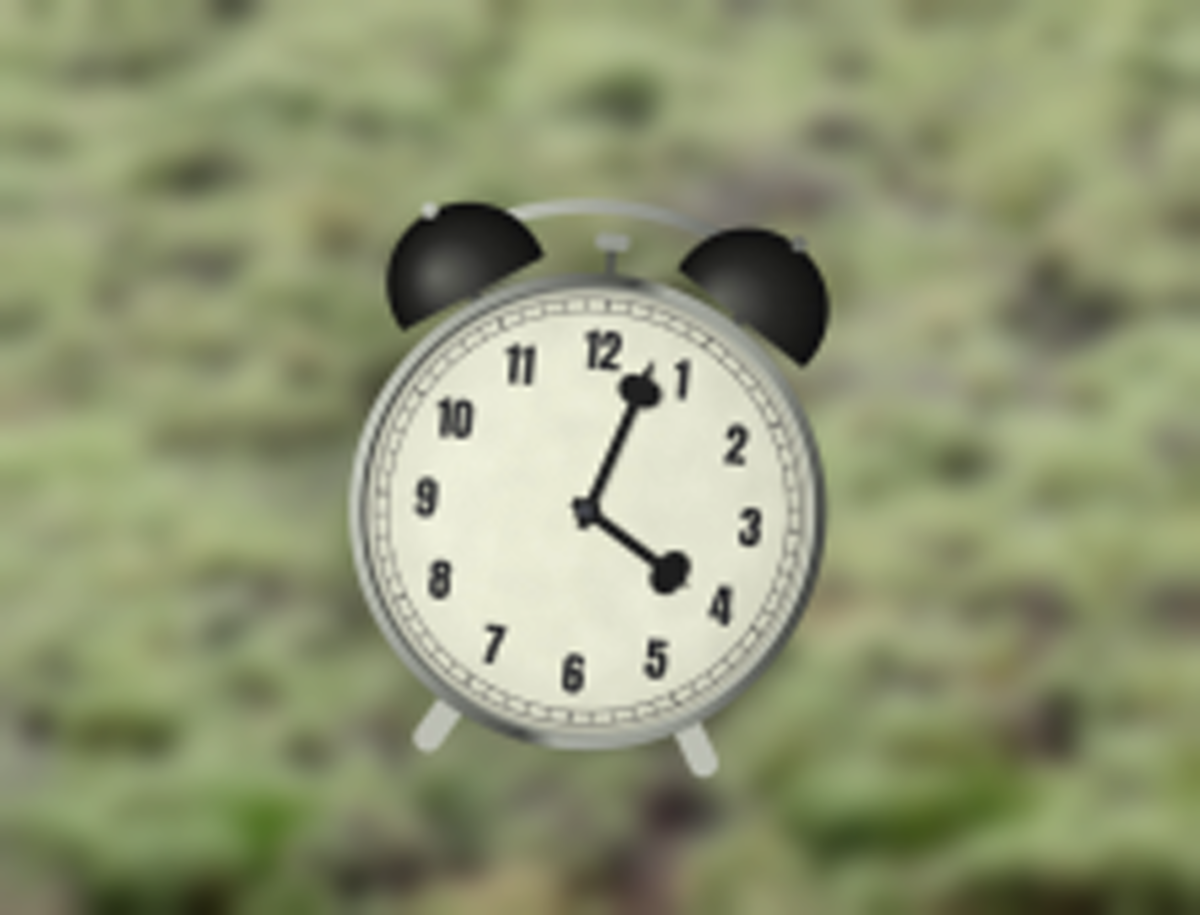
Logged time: 4 h 03 min
